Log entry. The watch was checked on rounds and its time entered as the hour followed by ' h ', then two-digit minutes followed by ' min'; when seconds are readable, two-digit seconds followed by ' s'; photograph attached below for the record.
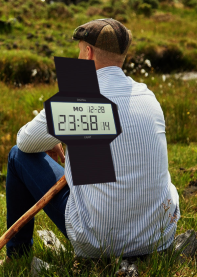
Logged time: 23 h 58 min 14 s
